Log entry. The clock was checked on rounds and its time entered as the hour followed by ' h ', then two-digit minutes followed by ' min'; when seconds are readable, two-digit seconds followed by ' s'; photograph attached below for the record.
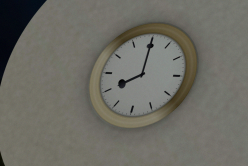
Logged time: 8 h 00 min
